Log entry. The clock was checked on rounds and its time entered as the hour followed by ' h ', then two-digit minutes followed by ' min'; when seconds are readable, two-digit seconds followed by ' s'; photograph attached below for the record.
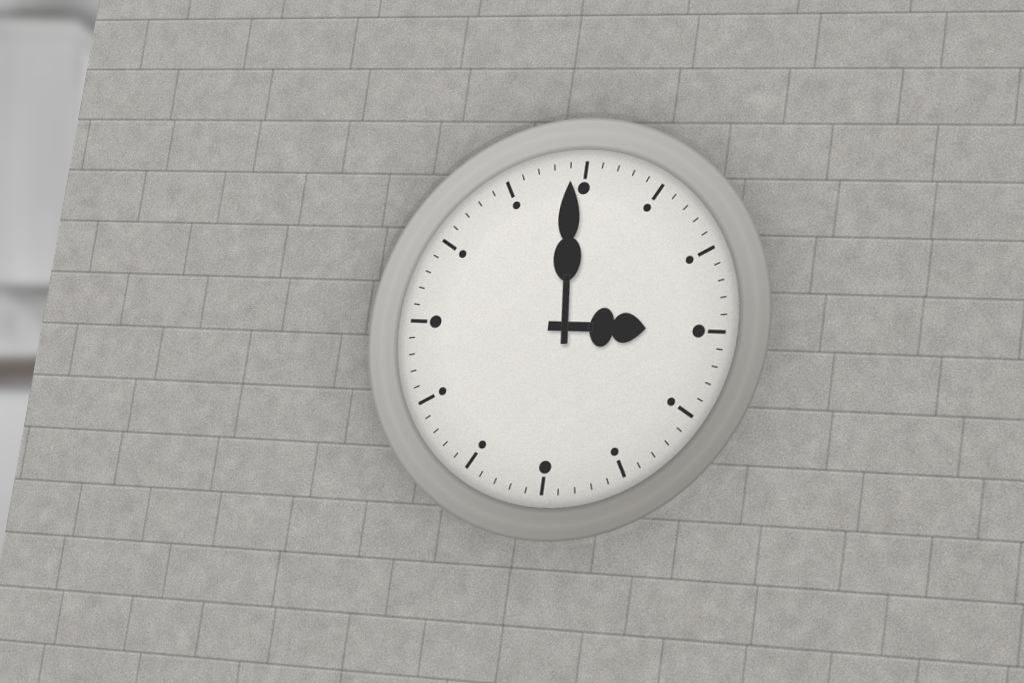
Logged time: 2 h 59 min
